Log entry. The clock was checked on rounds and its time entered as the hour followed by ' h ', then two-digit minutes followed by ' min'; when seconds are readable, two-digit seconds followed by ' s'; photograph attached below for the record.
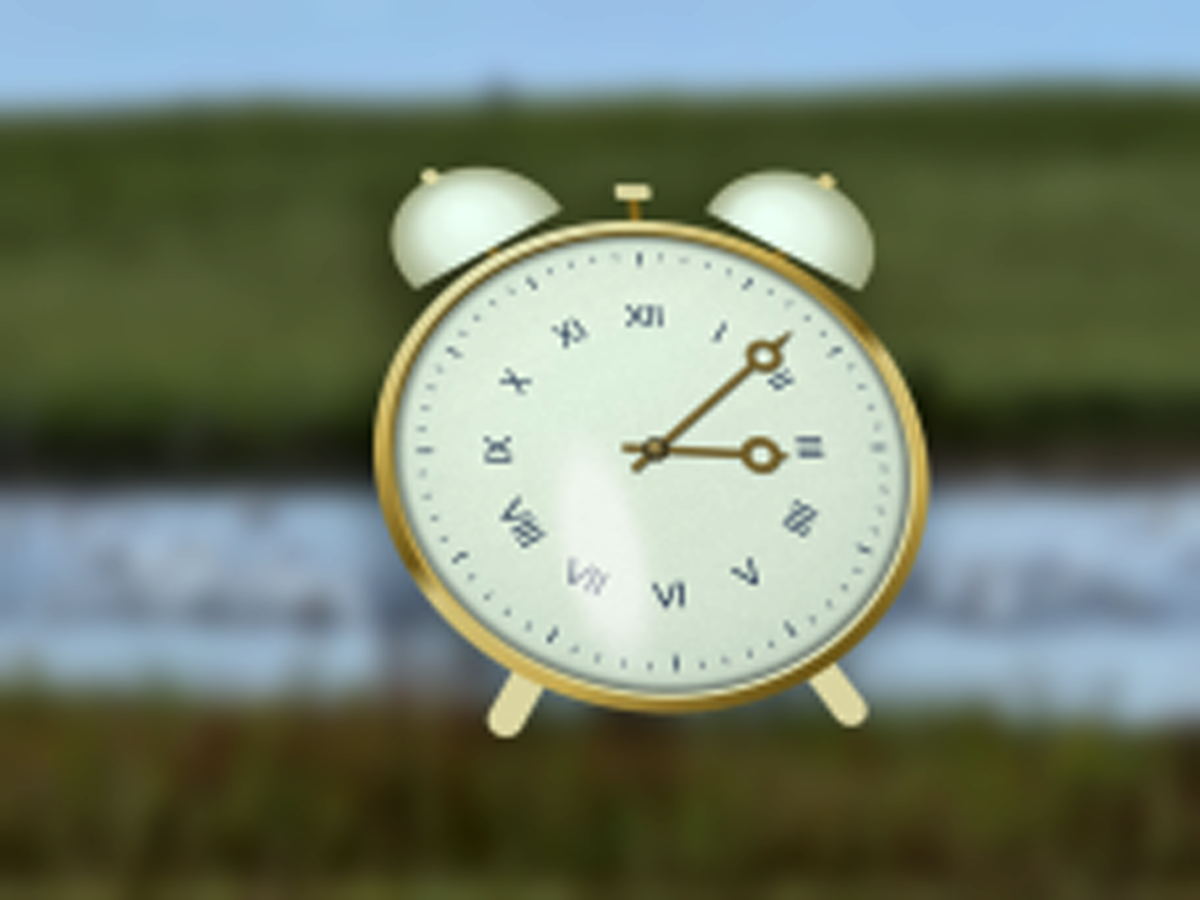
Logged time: 3 h 08 min
